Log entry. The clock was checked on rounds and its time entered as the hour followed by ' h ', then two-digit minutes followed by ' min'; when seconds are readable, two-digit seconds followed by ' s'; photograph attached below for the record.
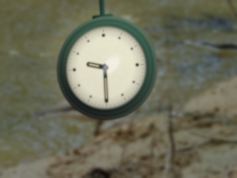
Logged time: 9 h 30 min
